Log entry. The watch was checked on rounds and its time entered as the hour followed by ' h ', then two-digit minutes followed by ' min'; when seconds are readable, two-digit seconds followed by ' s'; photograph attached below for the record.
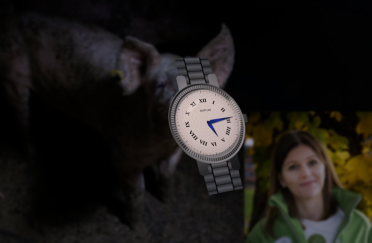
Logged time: 5 h 14 min
